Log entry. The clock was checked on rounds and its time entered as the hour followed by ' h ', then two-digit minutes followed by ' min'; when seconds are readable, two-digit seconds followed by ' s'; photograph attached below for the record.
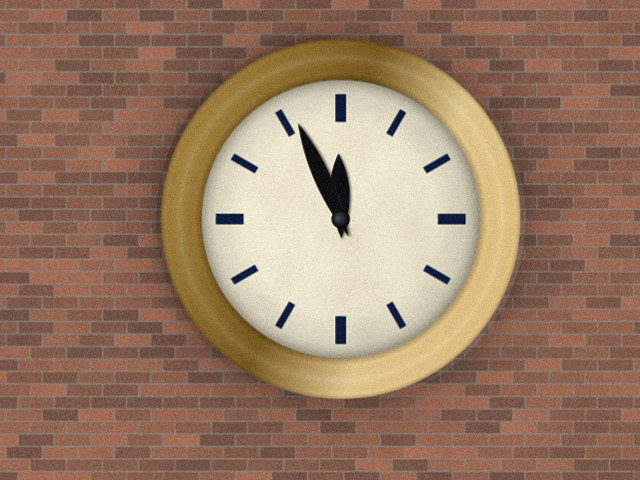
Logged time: 11 h 56 min
